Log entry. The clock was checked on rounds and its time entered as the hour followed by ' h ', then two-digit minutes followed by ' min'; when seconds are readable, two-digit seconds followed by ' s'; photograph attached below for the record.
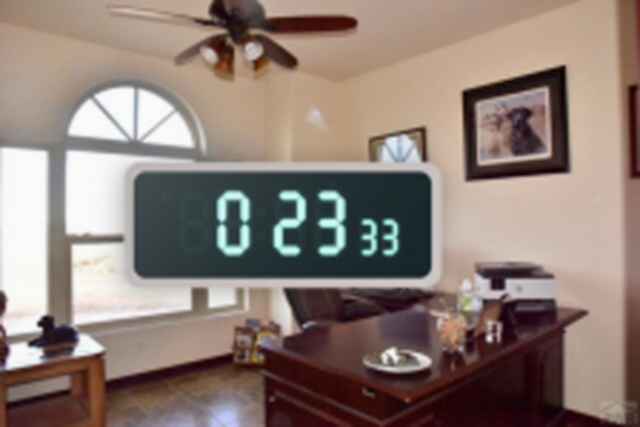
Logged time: 0 h 23 min 33 s
